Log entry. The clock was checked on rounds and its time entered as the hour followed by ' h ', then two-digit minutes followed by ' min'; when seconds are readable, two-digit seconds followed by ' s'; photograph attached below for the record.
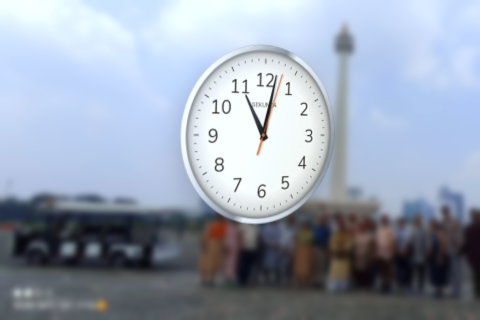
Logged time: 11 h 02 min 03 s
